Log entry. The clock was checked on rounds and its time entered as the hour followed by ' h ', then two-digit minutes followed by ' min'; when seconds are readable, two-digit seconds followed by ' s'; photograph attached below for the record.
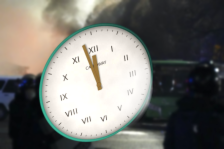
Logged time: 11 h 58 min
